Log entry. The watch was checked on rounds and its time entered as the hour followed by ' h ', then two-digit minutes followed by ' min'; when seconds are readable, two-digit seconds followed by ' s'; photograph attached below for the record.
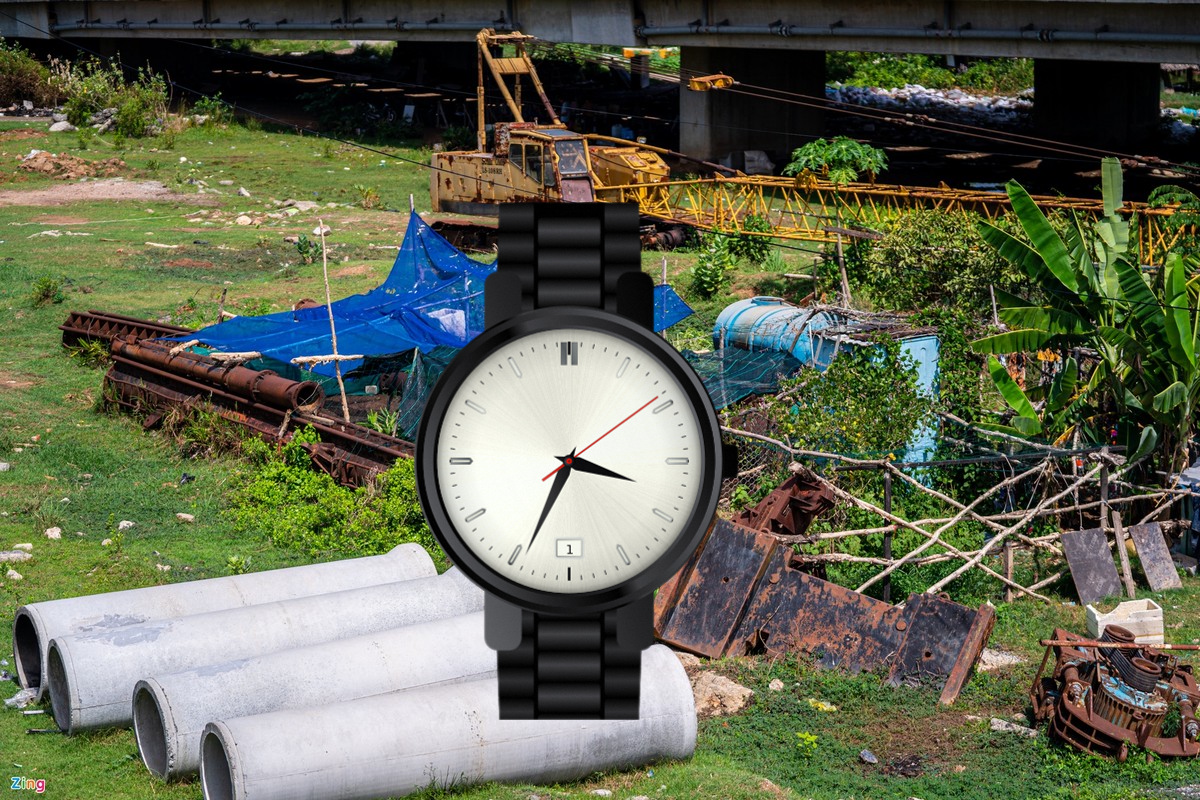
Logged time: 3 h 34 min 09 s
